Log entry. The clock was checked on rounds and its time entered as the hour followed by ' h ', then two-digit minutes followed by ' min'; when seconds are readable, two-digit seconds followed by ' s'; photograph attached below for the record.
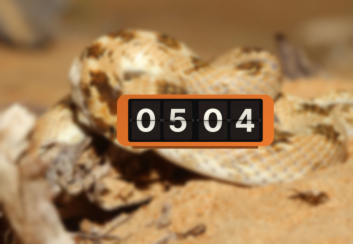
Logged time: 5 h 04 min
